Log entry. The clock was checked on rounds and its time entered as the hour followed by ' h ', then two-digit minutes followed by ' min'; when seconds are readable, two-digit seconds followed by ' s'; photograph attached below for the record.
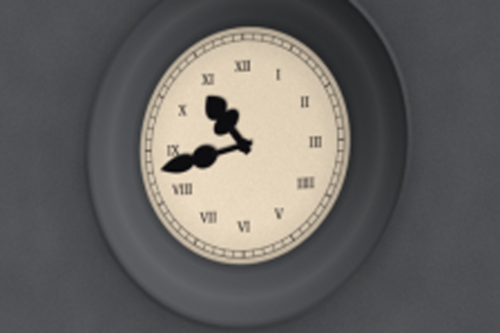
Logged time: 10 h 43 min
